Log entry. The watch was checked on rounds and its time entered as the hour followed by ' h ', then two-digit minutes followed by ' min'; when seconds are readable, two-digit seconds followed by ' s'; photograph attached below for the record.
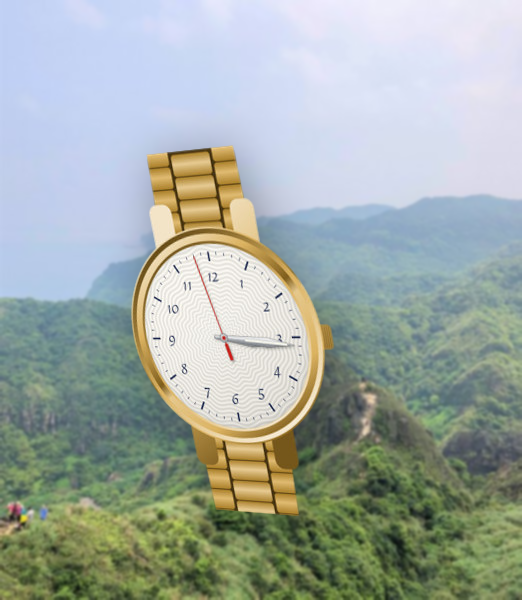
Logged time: 3 h 15 min 58 s
